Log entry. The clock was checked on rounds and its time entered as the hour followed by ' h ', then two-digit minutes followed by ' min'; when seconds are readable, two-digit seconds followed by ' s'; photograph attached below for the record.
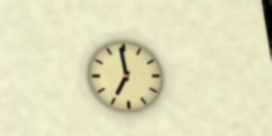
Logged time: 6 h 59 min
